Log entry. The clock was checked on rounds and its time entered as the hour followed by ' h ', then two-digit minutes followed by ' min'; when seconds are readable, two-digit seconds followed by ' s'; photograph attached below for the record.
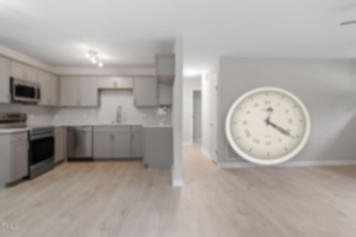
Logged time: 12 h 21 min
